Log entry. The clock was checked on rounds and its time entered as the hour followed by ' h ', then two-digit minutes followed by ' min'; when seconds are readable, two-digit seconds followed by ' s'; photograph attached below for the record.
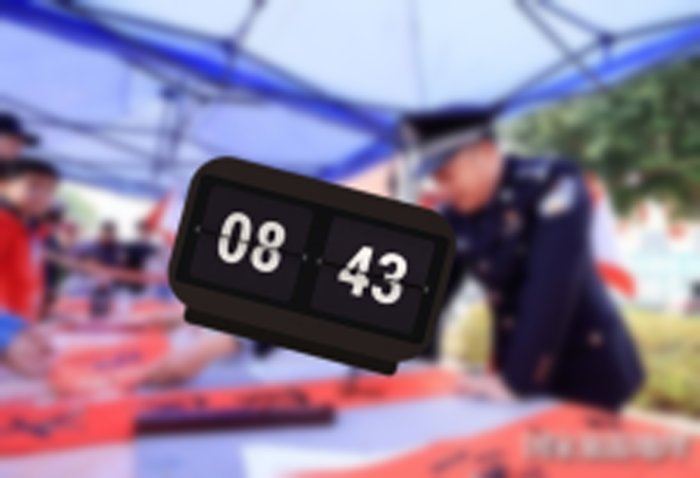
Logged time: 8 h 43 min
